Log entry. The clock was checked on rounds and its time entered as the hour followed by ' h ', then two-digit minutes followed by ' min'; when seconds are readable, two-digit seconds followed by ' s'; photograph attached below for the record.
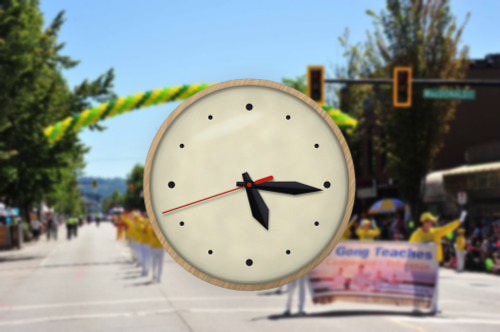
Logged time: 5 h 15 min 42 s
